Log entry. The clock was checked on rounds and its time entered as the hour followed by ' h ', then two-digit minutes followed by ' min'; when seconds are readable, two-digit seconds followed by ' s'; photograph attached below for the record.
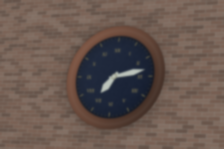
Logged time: 7 h 13 min
